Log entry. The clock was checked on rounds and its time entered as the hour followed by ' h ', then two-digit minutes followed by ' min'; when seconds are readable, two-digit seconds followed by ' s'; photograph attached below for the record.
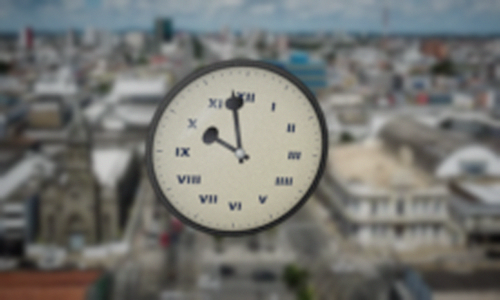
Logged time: 9 h 58 min
